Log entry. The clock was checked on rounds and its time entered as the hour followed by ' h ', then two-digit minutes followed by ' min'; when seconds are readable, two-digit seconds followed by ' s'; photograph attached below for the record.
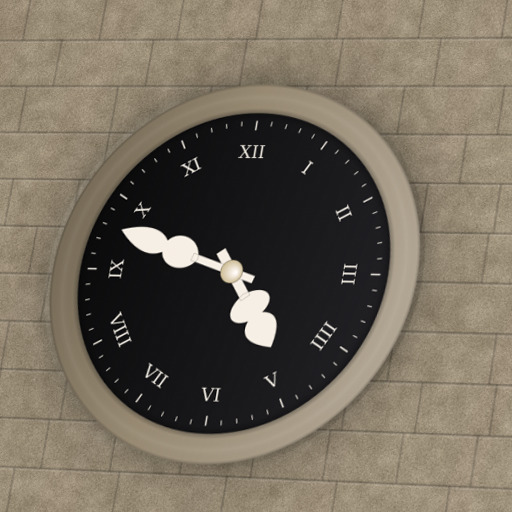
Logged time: 4 h 48 min
